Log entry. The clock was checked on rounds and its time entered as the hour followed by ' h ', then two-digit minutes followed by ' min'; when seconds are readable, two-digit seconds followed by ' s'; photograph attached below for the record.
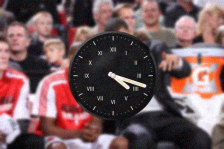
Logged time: 4 h 18 min
